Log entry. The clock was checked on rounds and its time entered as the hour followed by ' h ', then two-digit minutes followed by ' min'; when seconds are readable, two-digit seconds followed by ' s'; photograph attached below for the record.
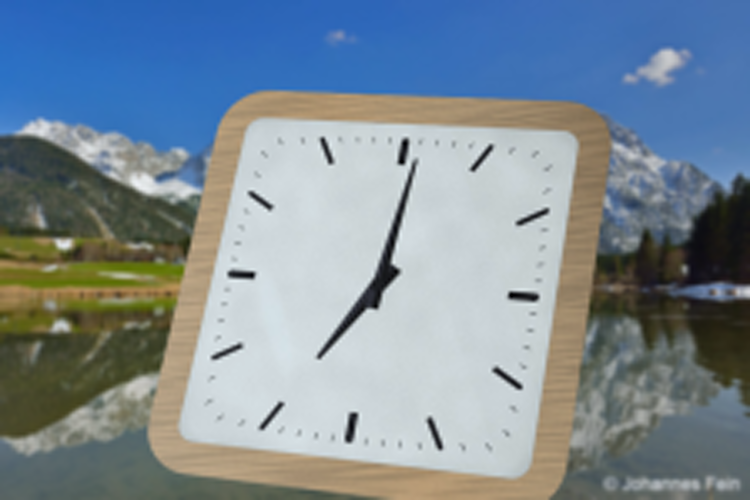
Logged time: 7 h 01 min
